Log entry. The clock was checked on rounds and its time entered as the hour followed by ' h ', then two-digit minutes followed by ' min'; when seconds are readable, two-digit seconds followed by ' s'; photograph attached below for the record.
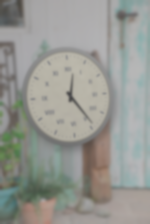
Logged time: 12 h 24 min
